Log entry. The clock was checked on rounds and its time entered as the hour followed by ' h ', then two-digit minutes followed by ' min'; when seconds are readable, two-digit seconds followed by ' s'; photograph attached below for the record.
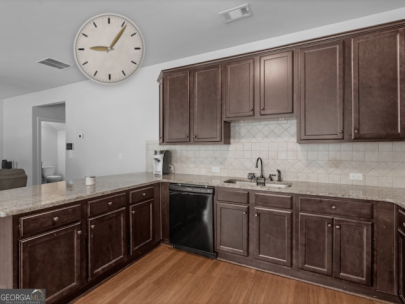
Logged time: 9 h 06 min
